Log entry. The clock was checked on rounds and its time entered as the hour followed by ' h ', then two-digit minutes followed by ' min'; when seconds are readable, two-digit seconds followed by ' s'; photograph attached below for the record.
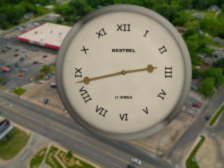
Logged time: 2 h 43 min
